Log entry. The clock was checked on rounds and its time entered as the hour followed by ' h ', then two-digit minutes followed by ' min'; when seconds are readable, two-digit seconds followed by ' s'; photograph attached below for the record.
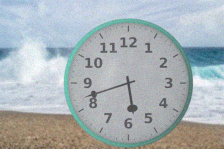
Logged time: 5 h 42 min
